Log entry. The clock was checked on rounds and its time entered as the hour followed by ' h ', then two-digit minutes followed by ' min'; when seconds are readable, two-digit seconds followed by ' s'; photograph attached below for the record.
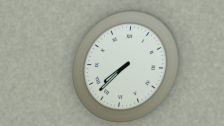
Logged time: 7 h 37 min
